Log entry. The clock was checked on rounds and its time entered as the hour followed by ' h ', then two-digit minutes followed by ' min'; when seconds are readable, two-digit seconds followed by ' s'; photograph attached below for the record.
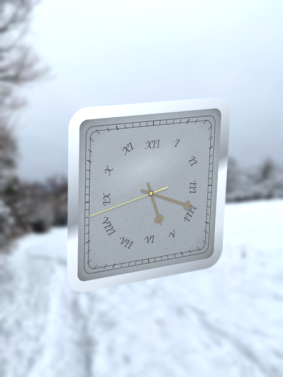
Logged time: 5 h 18 min 43 s
